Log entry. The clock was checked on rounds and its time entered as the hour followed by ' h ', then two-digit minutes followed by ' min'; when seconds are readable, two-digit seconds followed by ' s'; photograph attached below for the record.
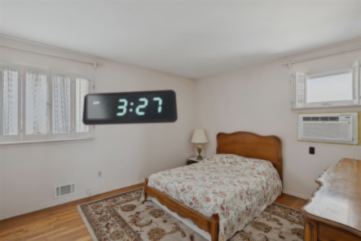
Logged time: 3 h 27 min
